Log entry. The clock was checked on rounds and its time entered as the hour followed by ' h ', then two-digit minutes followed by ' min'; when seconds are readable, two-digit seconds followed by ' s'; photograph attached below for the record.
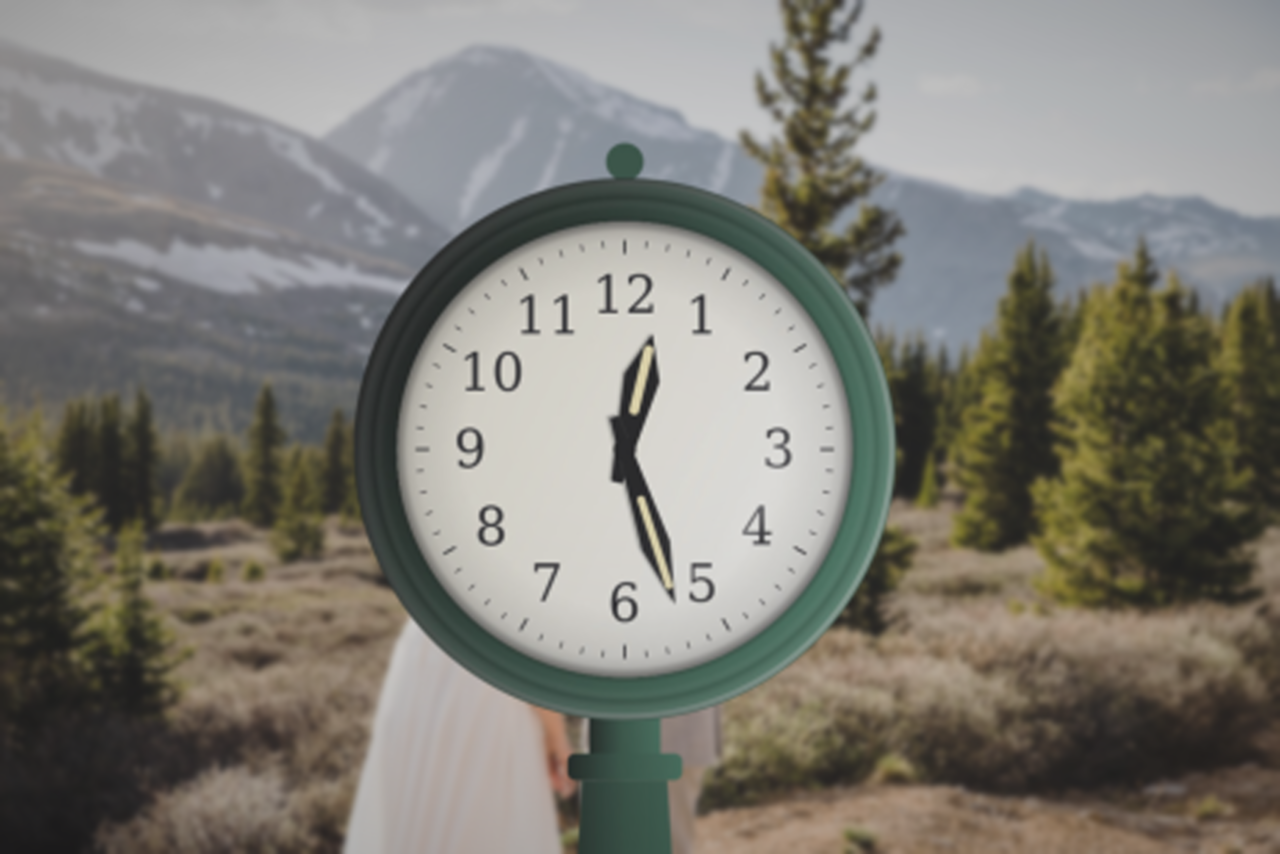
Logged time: 12 h 27 min
